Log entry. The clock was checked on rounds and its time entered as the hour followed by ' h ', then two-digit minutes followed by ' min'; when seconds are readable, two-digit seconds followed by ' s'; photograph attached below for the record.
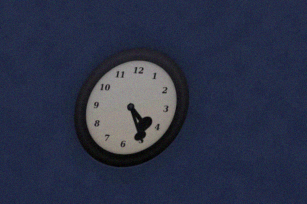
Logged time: 4 h 25 min
